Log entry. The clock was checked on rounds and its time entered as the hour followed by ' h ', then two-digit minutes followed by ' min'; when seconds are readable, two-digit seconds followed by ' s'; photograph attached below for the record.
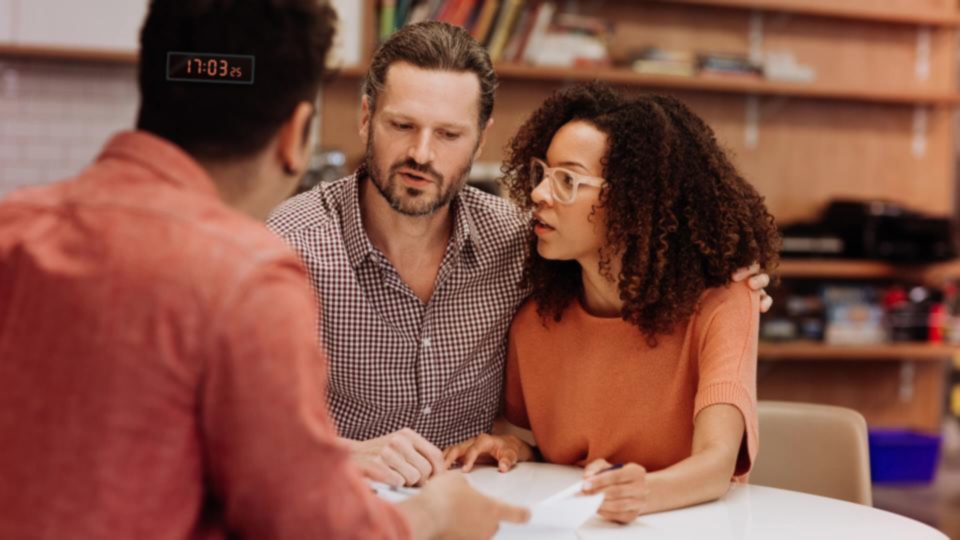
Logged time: 17 h 03 min
